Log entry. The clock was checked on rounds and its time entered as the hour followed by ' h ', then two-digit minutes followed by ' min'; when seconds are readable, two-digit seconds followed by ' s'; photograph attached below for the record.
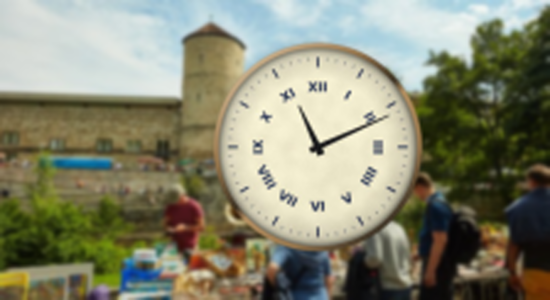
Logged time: 11 h 11 min
